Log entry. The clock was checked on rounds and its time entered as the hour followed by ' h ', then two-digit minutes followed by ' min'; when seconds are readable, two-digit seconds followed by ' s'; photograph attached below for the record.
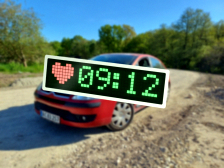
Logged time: 9 h 12 min
